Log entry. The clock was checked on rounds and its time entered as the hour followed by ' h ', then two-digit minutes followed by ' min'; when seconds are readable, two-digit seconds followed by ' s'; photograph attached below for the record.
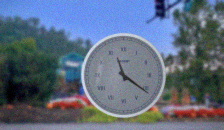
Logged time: 11 h 21 min
